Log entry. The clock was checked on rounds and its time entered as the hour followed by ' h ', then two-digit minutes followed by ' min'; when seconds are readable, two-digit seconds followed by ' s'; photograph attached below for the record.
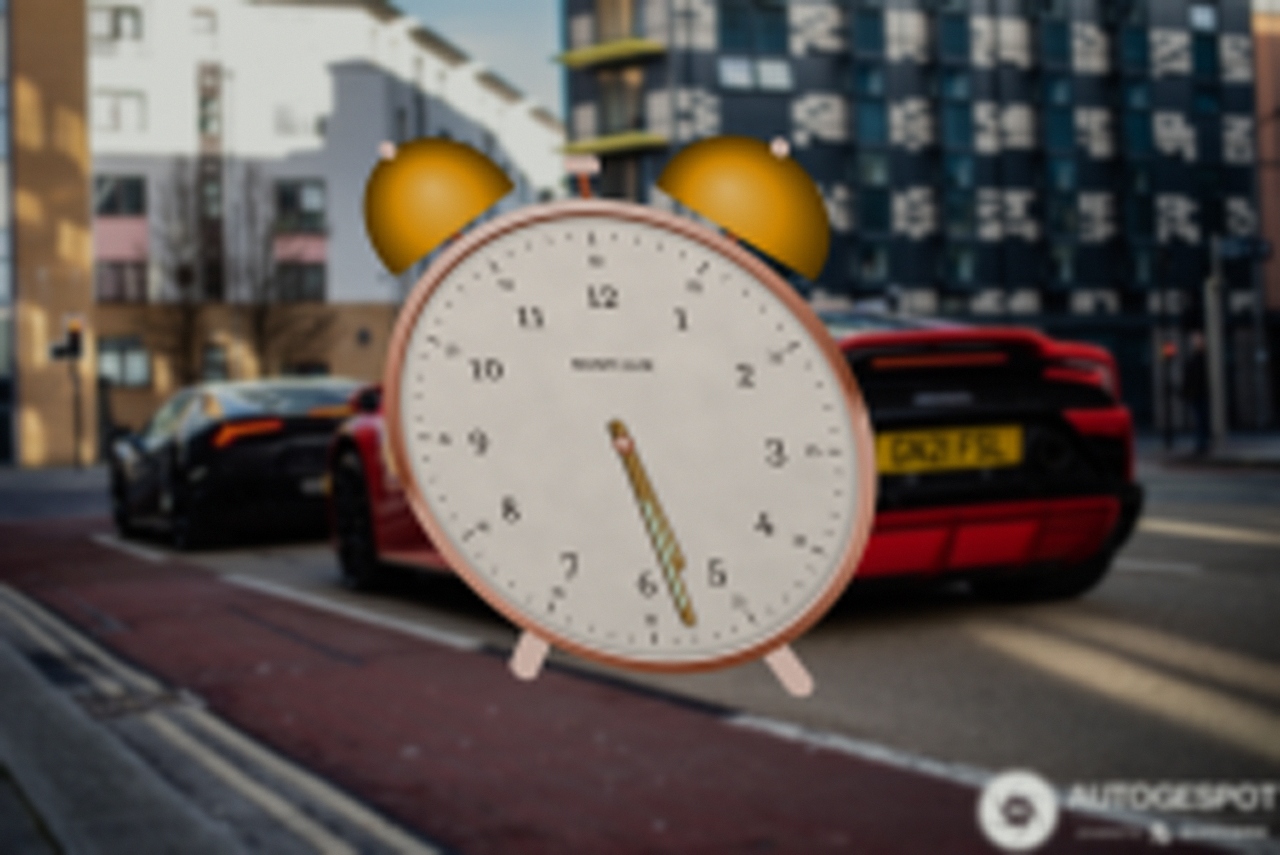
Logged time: 5 h 28 min
